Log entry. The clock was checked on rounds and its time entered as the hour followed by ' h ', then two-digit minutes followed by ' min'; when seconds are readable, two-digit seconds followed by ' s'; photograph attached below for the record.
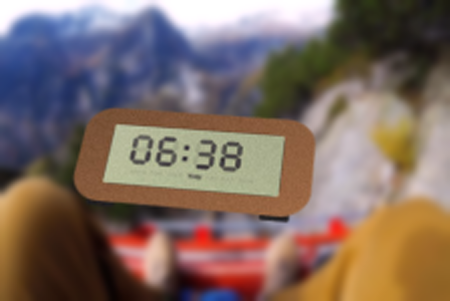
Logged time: 6 h 38 min
